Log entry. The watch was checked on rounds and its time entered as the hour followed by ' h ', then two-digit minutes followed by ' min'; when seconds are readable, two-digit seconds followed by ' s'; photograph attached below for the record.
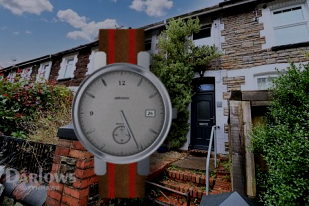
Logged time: 5 h 26 min
